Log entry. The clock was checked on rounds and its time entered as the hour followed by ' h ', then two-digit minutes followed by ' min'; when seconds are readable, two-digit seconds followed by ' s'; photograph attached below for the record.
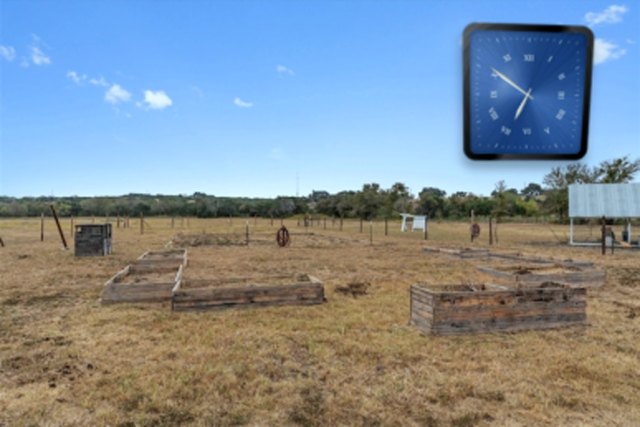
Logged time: 6 h 51 min
